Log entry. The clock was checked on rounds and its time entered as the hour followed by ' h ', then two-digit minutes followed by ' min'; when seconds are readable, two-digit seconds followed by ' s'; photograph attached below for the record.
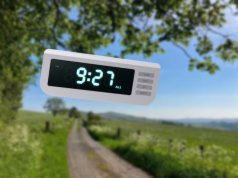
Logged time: 9 h 27 min
